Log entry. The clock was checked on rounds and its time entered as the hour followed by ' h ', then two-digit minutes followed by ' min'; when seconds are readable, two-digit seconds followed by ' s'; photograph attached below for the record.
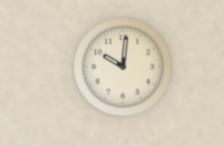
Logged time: 10 h 01 min
